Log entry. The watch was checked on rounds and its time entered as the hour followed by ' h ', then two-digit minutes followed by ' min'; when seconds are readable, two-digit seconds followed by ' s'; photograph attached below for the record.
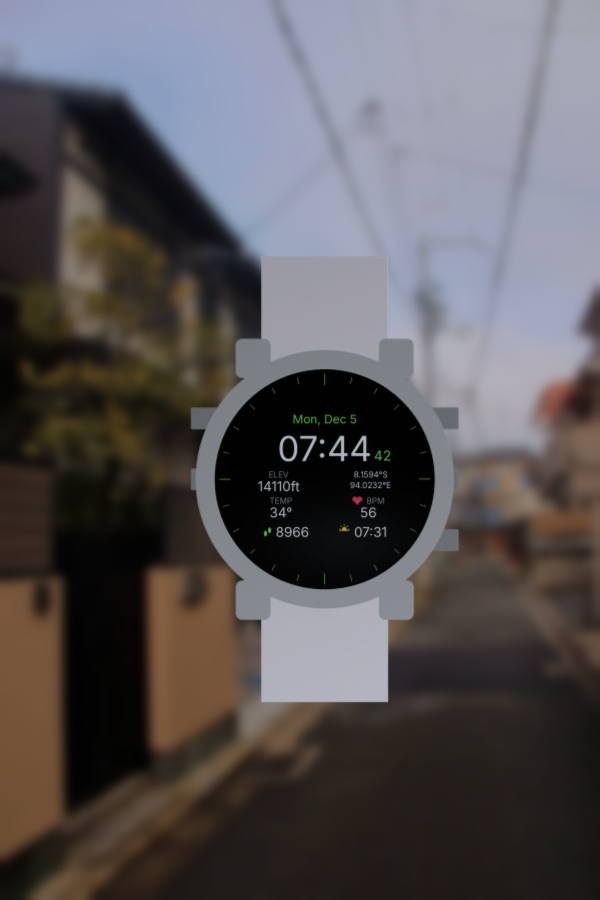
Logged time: 7 h 44 min 42 s
